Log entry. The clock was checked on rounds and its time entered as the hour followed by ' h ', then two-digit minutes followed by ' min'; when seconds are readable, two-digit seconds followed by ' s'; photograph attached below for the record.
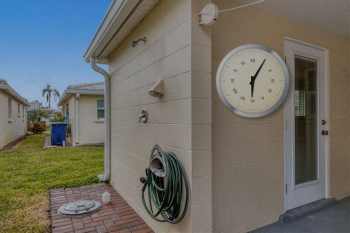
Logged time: 6 h 05 min
